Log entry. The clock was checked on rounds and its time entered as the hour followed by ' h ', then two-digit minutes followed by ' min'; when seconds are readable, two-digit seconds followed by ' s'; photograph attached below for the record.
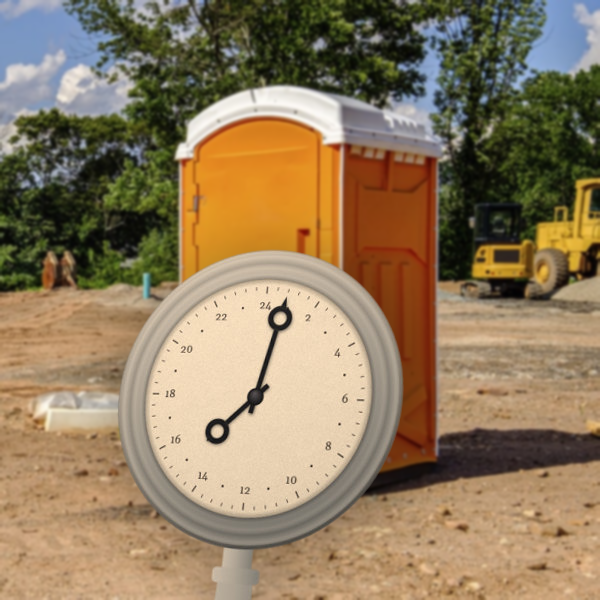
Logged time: 15 h 02 min
